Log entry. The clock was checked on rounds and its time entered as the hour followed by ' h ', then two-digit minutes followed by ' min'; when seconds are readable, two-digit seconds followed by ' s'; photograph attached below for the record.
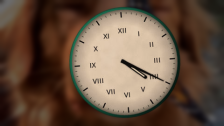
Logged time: 4 h 20 min
